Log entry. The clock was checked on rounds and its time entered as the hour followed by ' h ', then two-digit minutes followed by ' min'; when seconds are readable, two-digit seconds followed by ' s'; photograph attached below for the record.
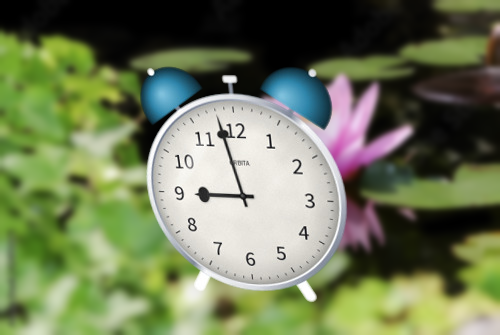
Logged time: 8 h 58 min
